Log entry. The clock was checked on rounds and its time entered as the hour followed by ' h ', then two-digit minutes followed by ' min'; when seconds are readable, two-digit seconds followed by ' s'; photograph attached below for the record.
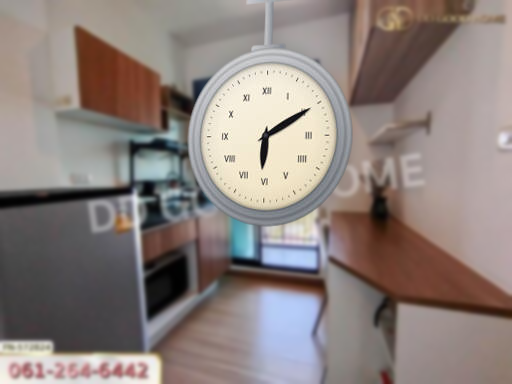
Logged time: 6 h 10 min
